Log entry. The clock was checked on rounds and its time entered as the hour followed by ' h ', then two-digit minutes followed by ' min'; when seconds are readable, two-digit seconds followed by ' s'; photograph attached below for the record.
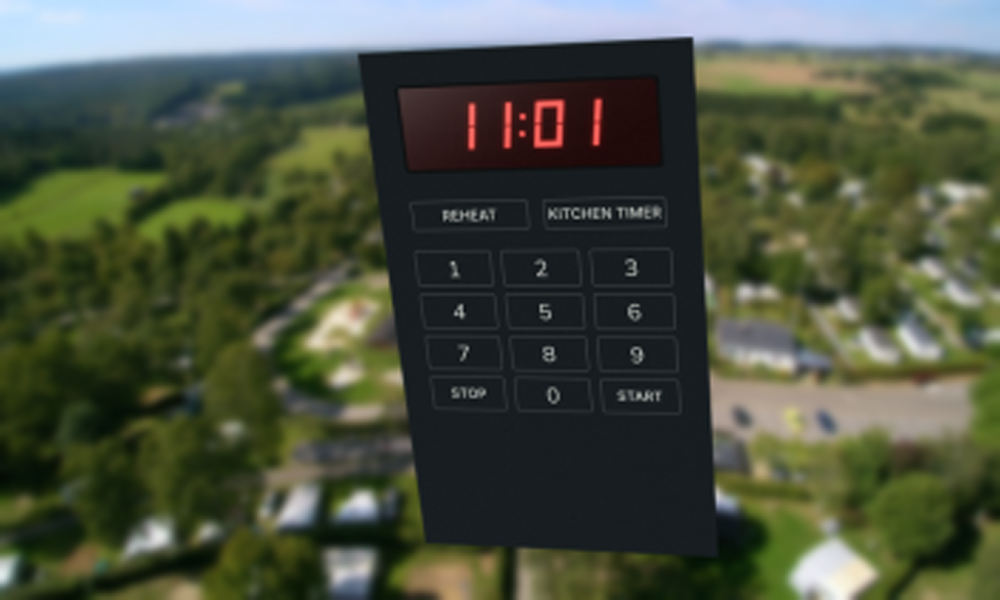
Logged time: 11 h 01 min
